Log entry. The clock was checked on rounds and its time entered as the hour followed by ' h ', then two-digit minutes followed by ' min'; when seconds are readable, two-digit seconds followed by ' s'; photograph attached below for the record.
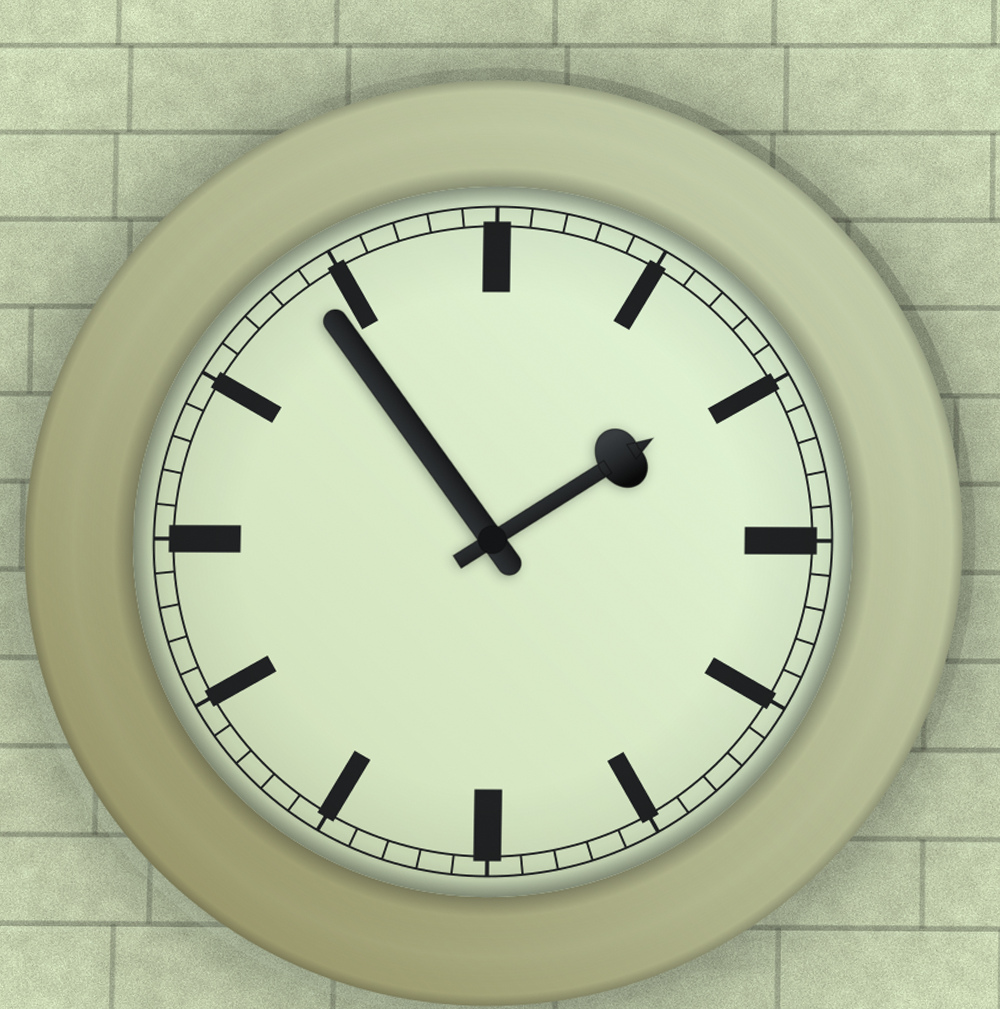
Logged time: 1 h 54 min
